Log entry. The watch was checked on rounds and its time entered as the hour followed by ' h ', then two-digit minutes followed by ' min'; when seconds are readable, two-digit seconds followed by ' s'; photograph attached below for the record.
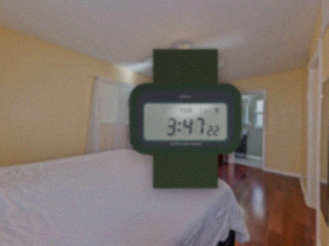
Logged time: 3 h 47 min
